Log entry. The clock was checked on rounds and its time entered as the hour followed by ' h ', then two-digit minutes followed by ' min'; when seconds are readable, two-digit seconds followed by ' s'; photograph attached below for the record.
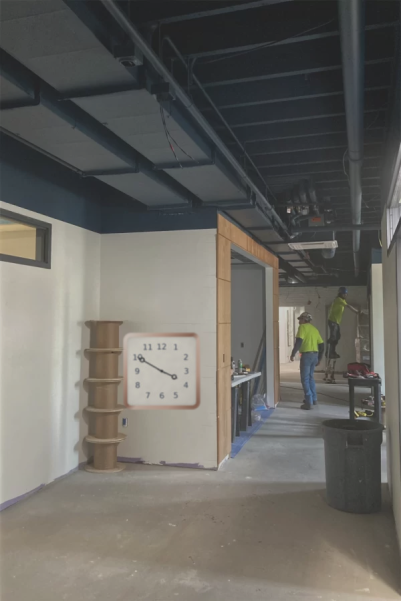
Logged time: 3 h 50 min
